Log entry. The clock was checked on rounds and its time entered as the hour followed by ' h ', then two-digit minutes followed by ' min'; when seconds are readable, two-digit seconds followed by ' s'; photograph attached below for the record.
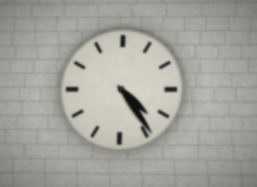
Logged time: 4 h 24 min
